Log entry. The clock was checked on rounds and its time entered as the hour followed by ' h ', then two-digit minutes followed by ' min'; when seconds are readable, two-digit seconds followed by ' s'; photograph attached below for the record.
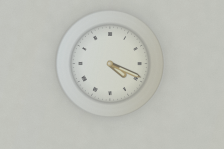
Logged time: 4 h 19 min
